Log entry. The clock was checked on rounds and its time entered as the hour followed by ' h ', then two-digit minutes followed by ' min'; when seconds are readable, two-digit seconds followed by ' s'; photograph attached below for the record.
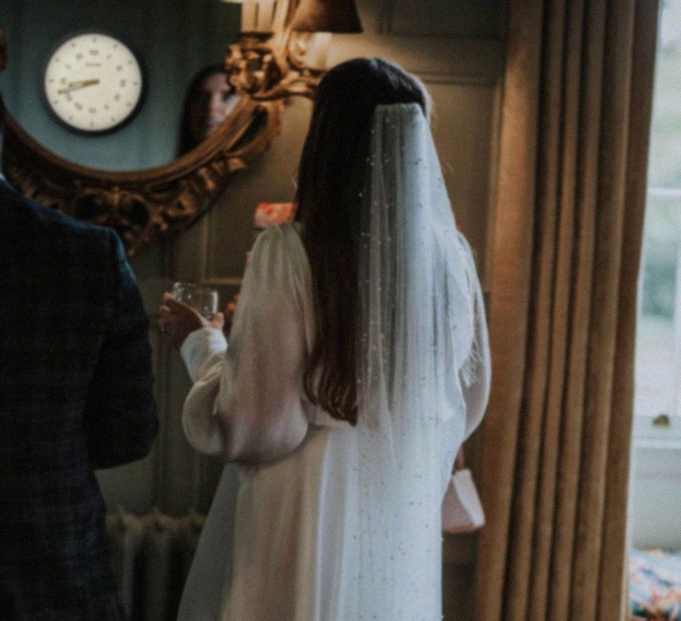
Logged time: 8 h 42 min
